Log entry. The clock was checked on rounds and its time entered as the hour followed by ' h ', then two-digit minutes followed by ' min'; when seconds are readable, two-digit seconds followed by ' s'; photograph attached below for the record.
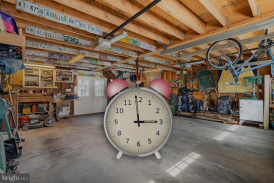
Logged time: 2 h 59 min
